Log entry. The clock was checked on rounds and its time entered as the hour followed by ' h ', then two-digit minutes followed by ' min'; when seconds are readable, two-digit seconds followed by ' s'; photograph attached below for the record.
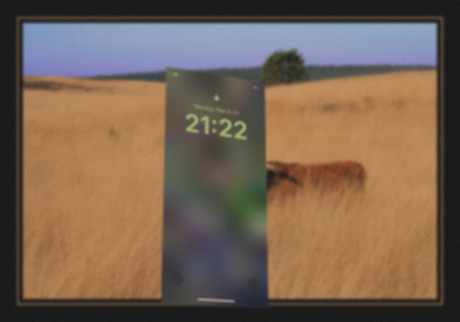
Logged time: 21 h 22 min
